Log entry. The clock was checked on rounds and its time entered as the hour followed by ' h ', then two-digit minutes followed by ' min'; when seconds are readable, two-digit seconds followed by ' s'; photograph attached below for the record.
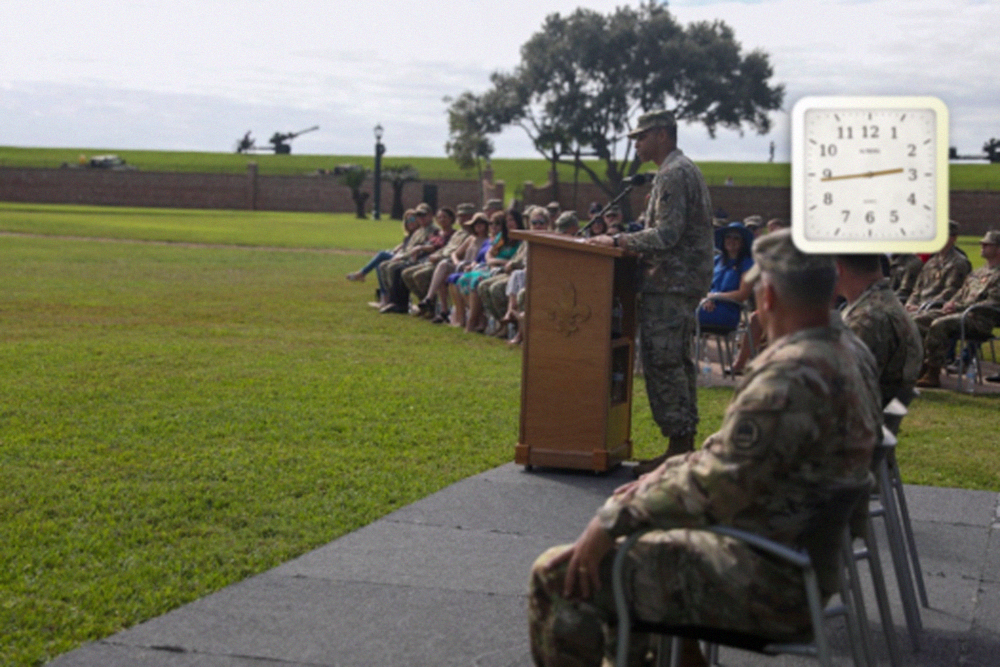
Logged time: 2 h 44 min
